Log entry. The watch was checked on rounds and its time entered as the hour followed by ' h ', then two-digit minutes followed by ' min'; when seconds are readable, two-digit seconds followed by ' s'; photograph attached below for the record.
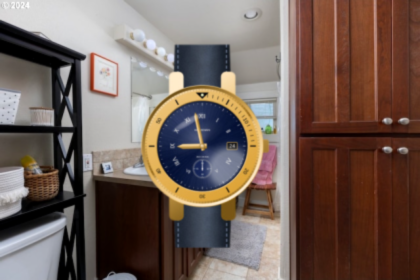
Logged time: 8 h 58 min
